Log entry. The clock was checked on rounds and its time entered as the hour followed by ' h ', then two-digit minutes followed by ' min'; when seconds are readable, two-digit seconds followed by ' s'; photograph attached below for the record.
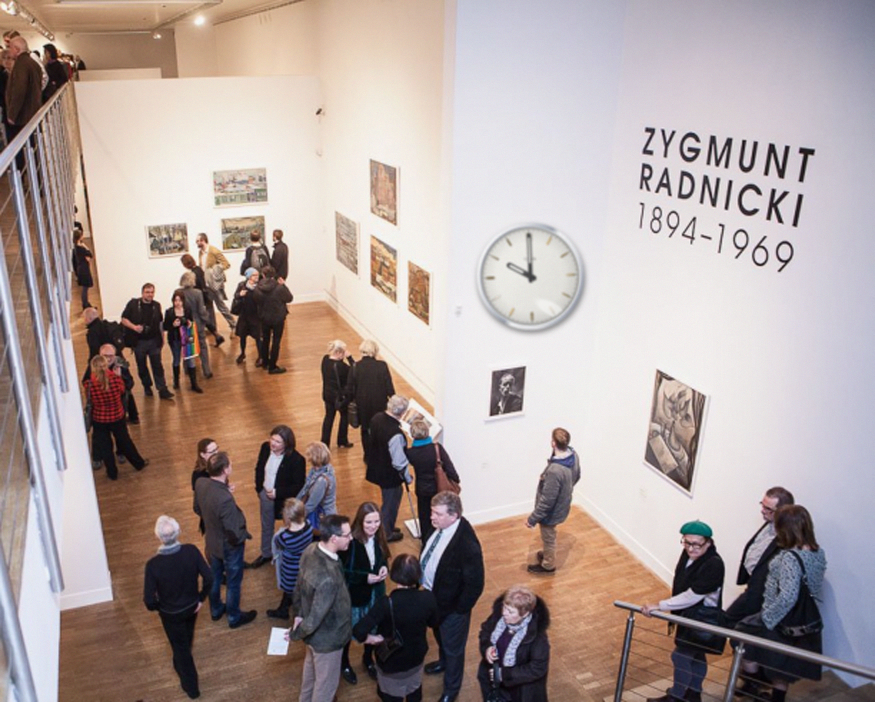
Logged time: 10 h 00 min
